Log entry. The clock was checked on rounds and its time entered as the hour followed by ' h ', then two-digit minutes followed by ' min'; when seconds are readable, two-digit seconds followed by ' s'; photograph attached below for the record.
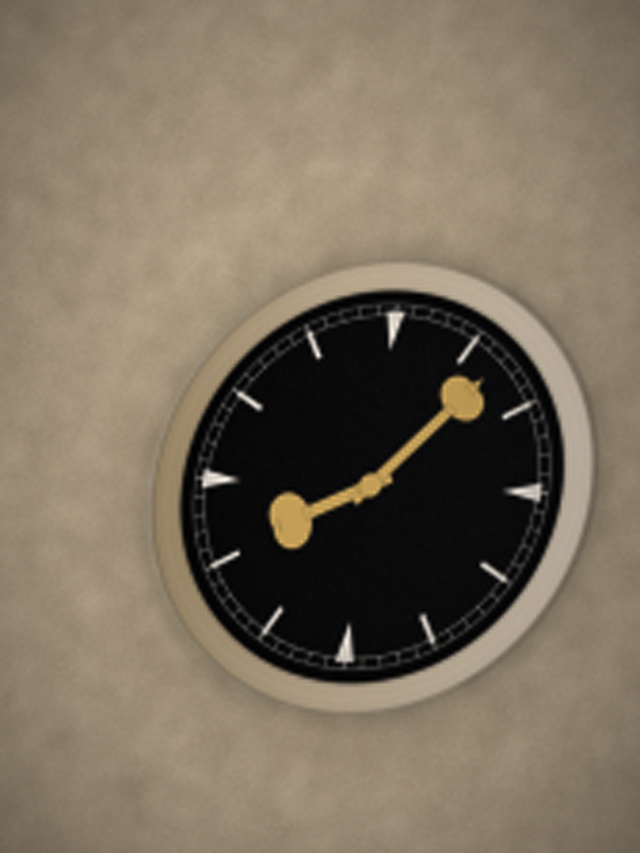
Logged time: 8 h 07 min
